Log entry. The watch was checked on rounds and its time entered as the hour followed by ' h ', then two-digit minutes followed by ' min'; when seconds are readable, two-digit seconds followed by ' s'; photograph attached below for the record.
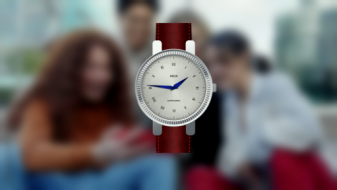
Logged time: 1 h 46 min
